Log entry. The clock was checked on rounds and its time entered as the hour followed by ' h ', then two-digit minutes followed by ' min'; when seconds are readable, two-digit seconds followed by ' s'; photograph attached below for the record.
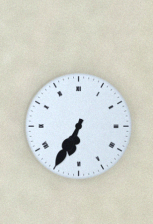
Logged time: 6 h 35 min
